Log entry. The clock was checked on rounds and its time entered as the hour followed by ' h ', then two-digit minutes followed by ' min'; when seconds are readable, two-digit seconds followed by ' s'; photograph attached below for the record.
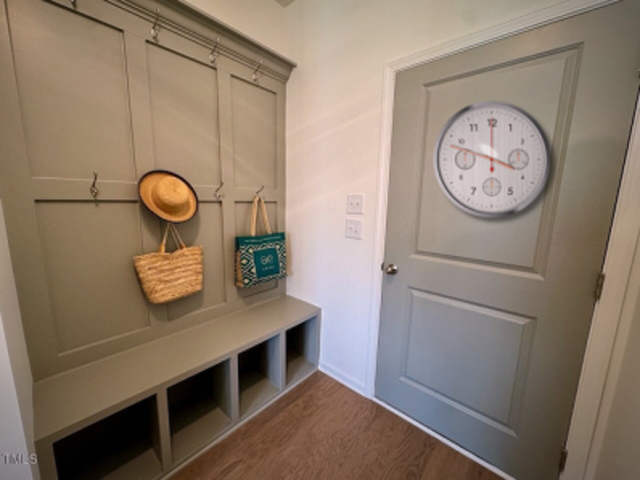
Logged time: 3 h 48 min
